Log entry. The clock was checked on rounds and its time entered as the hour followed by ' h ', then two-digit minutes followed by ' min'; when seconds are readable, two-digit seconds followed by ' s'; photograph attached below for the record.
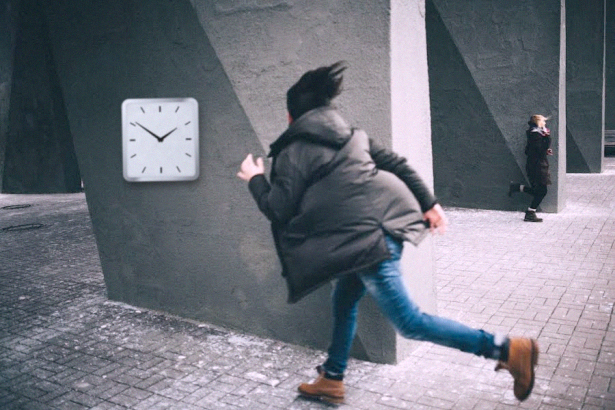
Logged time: 1 h 51 min
